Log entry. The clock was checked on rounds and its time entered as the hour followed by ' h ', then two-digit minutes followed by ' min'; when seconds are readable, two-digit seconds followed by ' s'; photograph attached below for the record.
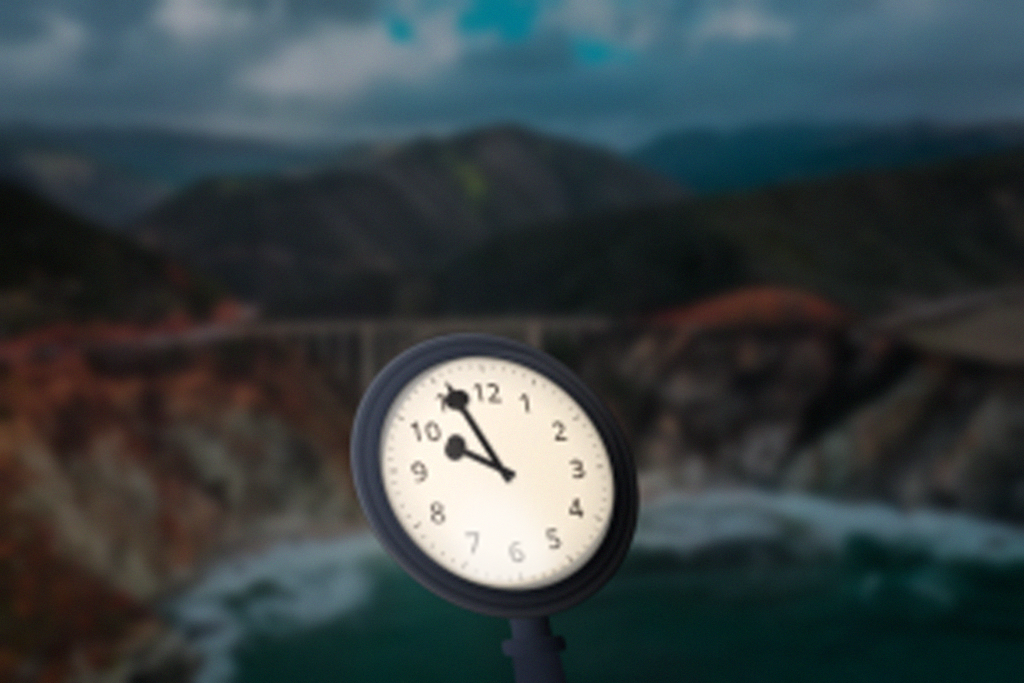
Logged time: 9 h 56 min
